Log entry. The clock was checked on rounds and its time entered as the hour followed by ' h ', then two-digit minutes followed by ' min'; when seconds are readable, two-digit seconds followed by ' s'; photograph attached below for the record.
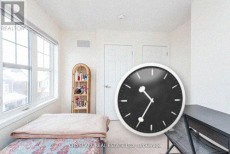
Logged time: 10 h 35 min
